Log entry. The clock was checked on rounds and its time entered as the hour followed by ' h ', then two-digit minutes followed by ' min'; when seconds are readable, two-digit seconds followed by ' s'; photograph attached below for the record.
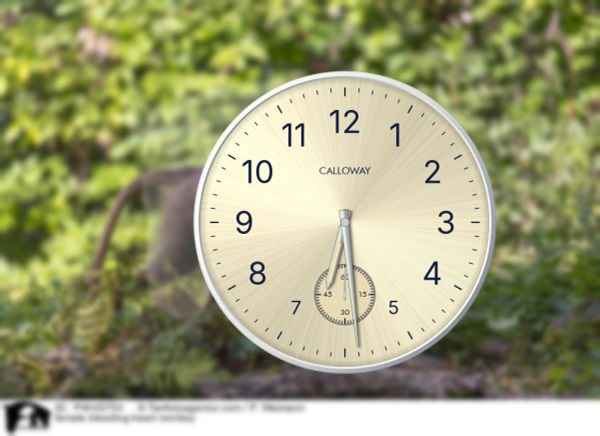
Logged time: 6 h 29 min
